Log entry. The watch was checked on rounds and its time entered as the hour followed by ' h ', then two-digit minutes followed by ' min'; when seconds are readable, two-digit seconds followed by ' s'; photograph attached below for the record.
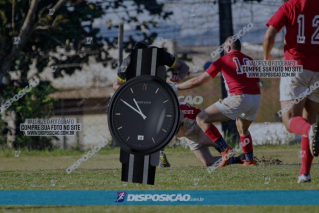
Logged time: 10 h 50 min
